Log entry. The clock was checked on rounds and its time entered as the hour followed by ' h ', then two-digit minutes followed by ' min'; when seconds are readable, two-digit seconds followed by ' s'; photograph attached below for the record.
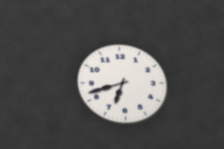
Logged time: 6 h 42 min
